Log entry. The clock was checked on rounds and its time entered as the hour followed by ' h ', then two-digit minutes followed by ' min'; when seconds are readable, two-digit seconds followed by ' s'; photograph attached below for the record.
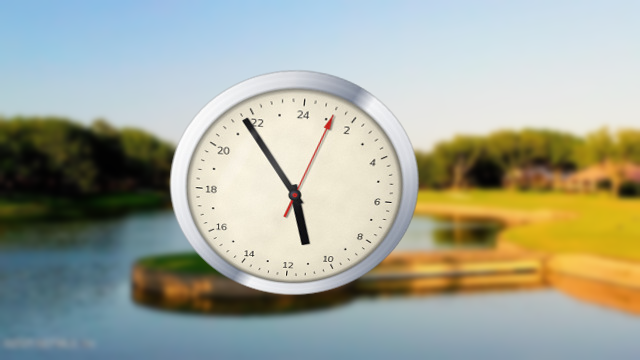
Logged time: 10 h 54 min 03 s
